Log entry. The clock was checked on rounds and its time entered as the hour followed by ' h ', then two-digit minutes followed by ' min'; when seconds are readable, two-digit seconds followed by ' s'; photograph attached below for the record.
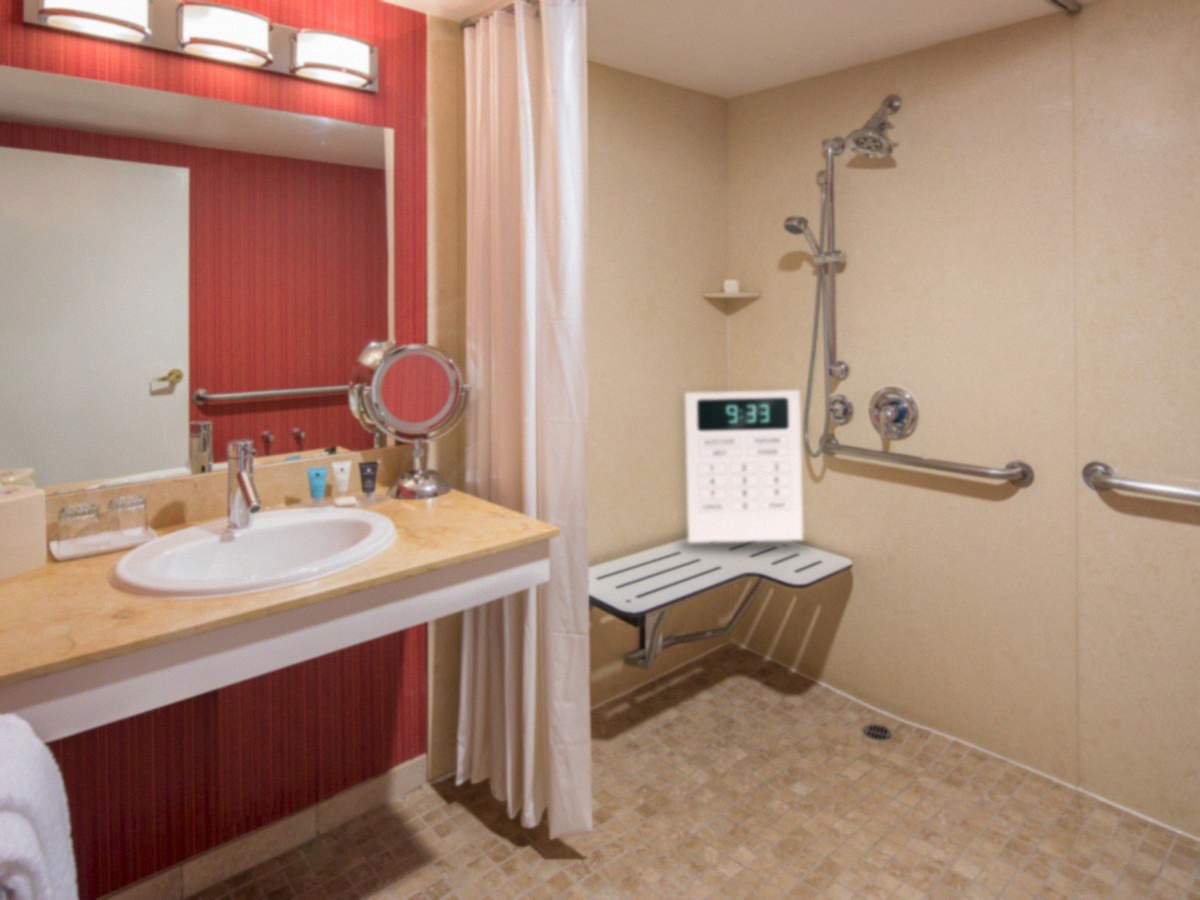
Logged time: 9 h 33 min
